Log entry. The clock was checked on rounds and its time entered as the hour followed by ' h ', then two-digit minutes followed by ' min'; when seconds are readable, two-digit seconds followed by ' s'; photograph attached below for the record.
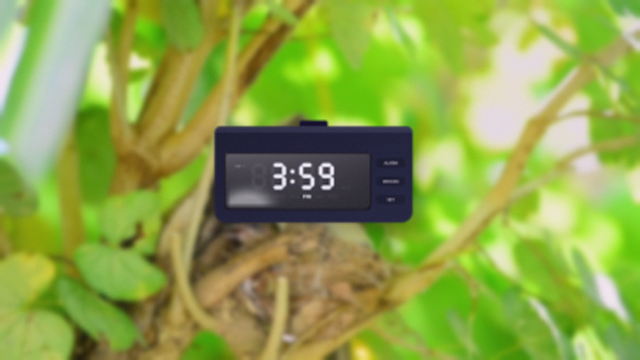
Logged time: 3 h 59 min
